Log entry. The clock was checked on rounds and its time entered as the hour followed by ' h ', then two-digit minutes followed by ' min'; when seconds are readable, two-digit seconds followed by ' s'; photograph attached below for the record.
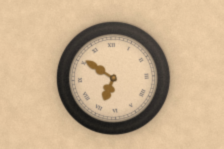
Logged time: 6 h 51 min
